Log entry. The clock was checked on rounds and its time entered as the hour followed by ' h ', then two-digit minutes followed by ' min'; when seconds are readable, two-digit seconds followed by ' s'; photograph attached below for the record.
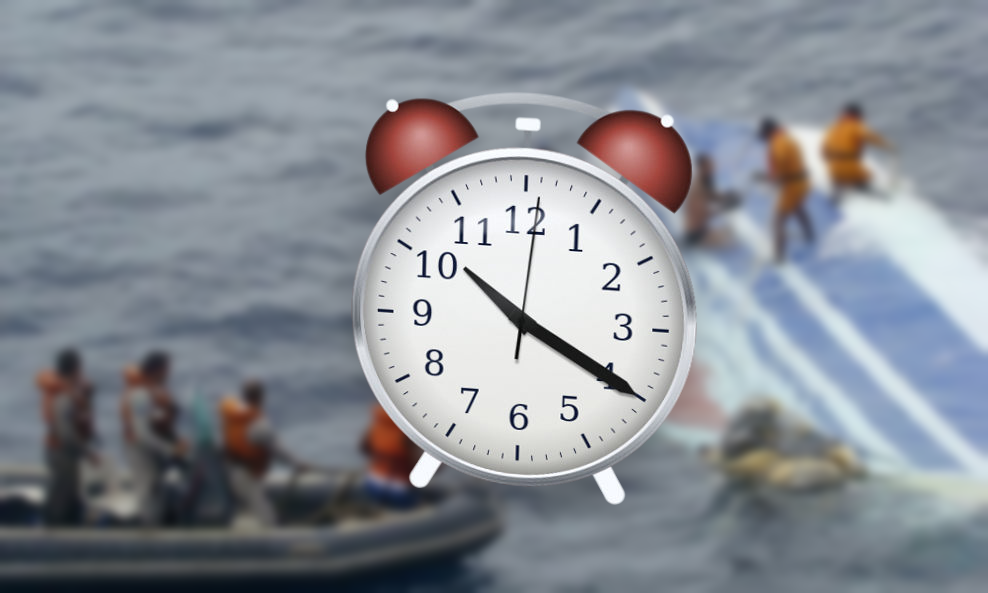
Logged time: 10 h 20 min 01 s
